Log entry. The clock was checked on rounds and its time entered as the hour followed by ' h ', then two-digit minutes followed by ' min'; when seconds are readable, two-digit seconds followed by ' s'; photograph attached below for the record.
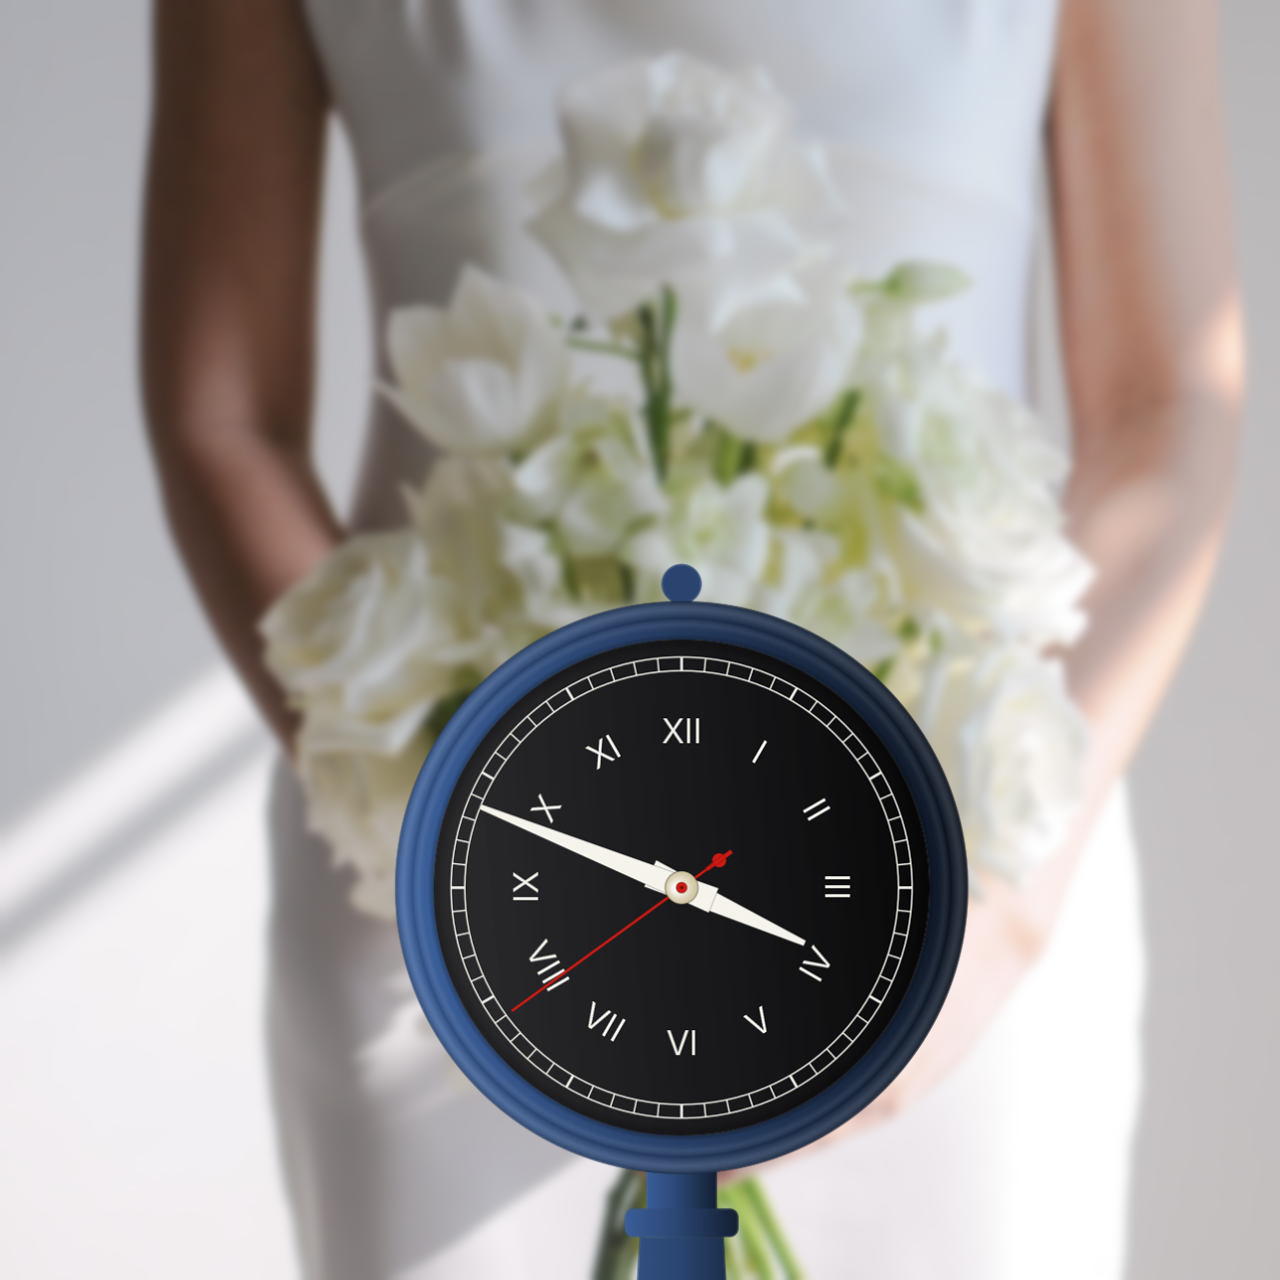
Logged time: 3 h 48 min 39 s
